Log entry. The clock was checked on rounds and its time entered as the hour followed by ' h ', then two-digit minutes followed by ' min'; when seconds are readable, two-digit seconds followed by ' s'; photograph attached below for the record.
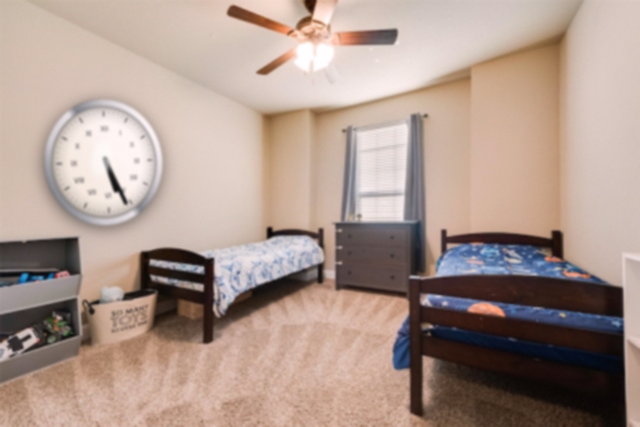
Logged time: 5 h 26 min
